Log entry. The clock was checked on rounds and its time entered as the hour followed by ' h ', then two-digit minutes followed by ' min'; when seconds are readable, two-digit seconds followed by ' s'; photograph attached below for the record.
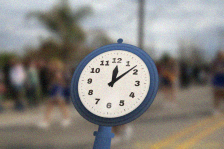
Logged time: 12 h 08 min
